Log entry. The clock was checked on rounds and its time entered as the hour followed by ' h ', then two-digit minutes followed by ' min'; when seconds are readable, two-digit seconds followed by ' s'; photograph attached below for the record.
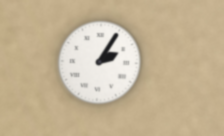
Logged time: 2 h 05 min
